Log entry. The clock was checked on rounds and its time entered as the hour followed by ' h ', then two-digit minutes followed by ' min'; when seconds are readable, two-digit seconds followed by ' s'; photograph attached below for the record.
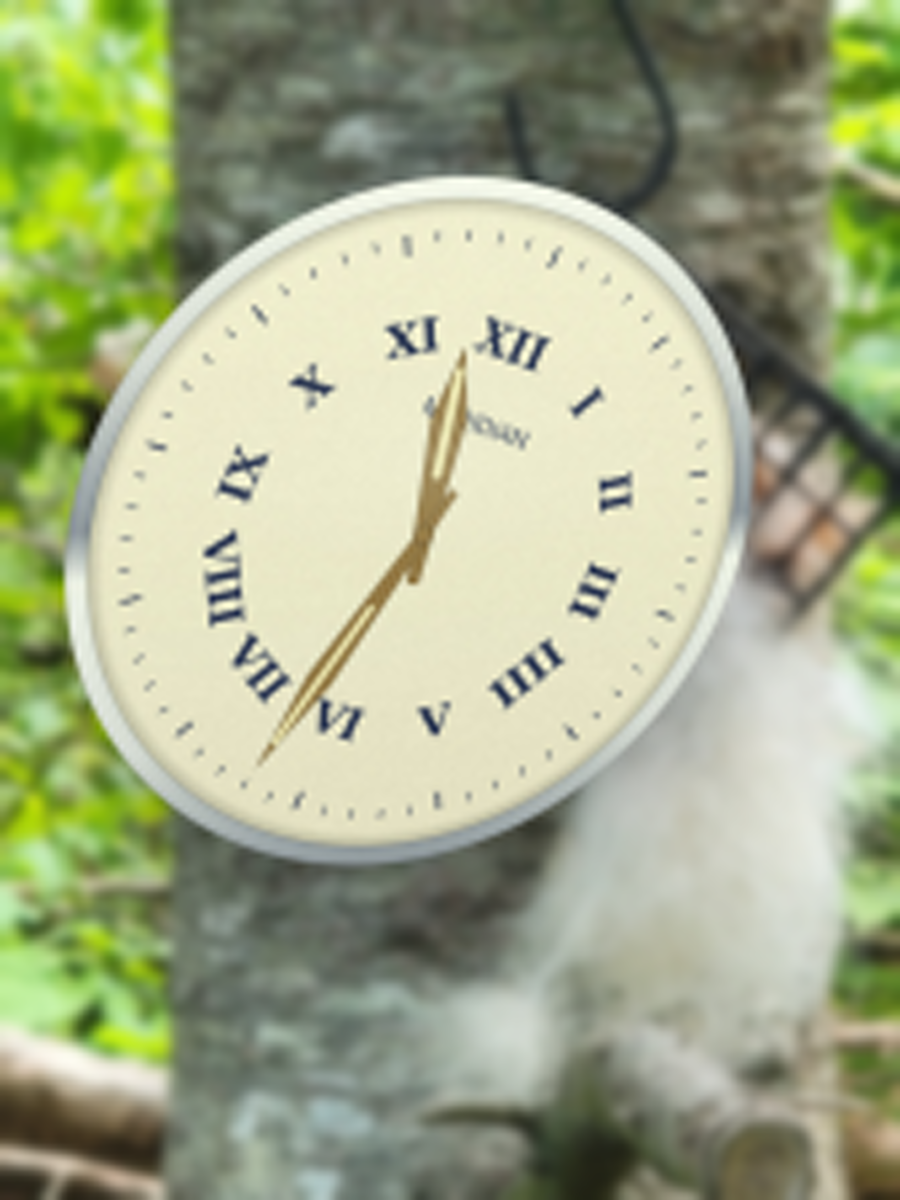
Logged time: 11 h 32 min
